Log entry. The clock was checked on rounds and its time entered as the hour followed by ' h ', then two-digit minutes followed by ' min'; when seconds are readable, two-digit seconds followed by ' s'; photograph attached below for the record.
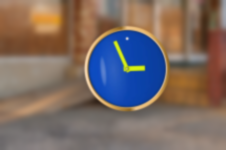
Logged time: 2 h 56 min
